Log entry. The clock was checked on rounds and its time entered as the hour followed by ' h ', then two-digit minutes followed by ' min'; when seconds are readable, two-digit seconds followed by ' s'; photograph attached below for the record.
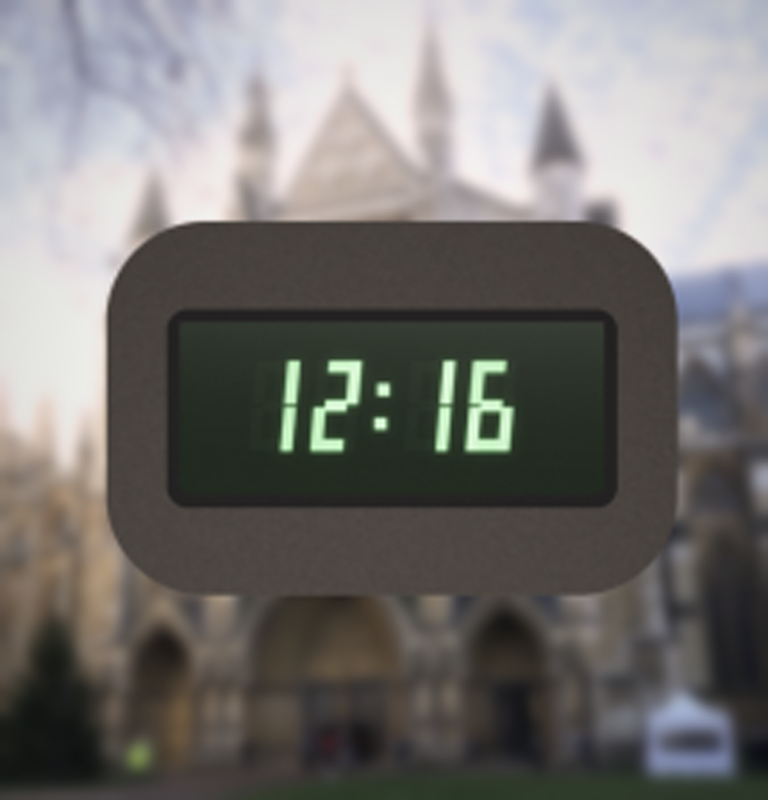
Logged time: 12 h 16 min
